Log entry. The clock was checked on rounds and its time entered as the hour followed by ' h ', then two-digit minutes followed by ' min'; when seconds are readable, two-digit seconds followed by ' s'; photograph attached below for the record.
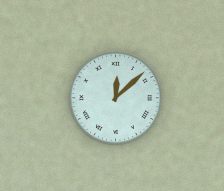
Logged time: 12 h 08 min
